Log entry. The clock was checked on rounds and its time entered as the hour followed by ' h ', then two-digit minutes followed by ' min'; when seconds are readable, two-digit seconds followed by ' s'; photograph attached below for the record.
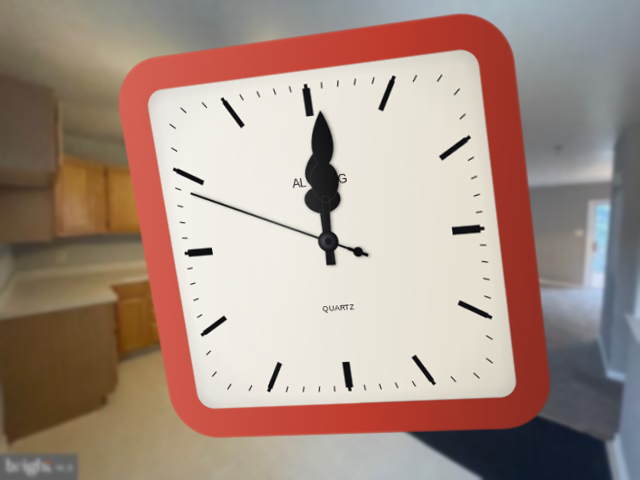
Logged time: 12 h 00 min 49 s
